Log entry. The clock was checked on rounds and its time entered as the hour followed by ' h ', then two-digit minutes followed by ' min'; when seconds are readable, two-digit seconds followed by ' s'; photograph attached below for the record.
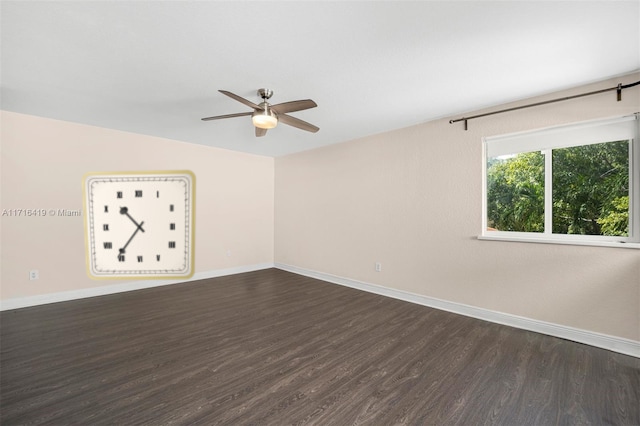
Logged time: 10 h 36 min
